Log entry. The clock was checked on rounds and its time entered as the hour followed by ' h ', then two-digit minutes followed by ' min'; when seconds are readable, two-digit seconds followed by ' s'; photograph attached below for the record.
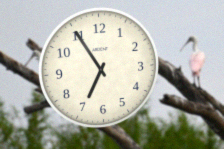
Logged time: 6 h 55 min
